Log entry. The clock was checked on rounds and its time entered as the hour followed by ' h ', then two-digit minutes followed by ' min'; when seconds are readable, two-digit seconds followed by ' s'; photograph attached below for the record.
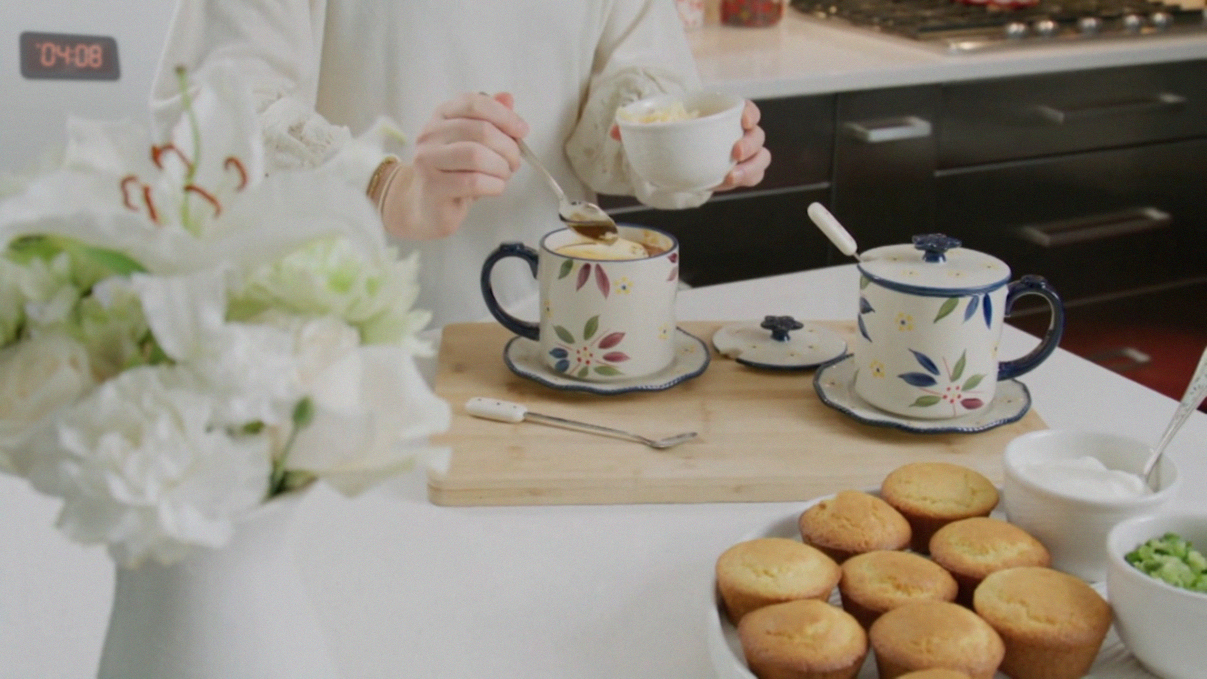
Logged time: 4 h 08 min
